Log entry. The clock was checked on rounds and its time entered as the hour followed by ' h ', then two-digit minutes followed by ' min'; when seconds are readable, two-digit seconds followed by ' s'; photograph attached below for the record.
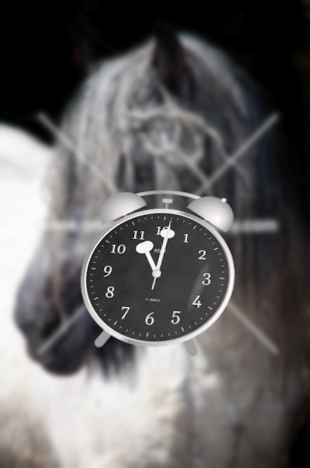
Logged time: 11 h 01 min 01 s
